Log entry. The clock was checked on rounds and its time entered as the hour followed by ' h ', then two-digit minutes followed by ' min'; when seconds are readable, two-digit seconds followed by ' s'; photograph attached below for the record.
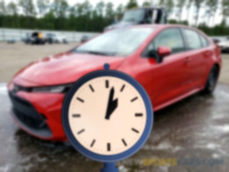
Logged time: 1 h 02 min
